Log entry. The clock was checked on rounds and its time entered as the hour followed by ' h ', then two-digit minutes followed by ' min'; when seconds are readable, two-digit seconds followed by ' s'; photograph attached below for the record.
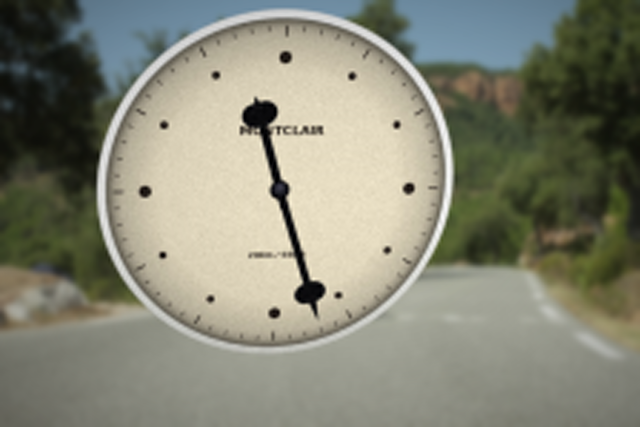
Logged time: 11 h 27 min
